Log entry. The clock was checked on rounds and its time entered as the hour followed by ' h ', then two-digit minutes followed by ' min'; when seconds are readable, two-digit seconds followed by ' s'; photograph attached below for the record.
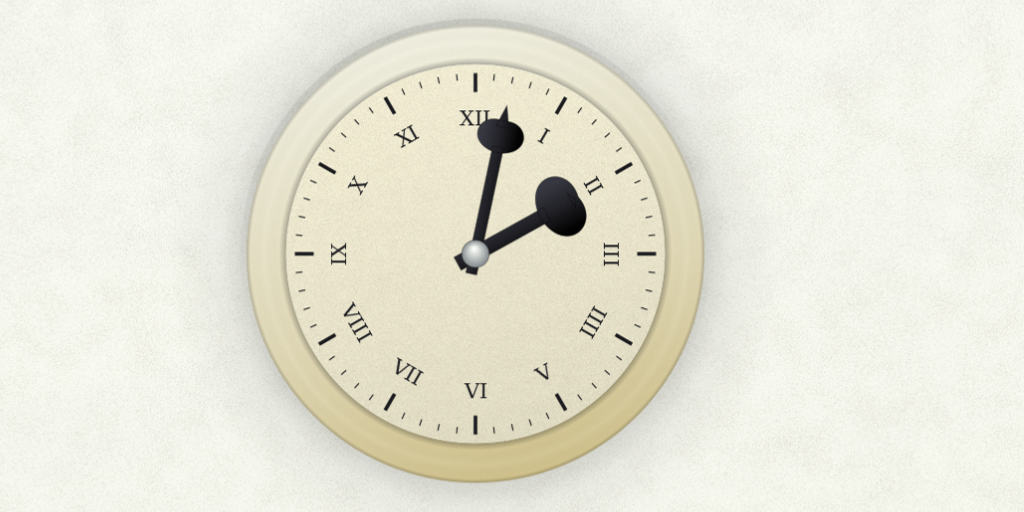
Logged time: 2 h 02 min
